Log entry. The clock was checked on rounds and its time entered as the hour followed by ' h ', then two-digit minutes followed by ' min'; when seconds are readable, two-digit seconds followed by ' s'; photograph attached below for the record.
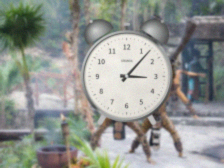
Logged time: 3 h 07 min
